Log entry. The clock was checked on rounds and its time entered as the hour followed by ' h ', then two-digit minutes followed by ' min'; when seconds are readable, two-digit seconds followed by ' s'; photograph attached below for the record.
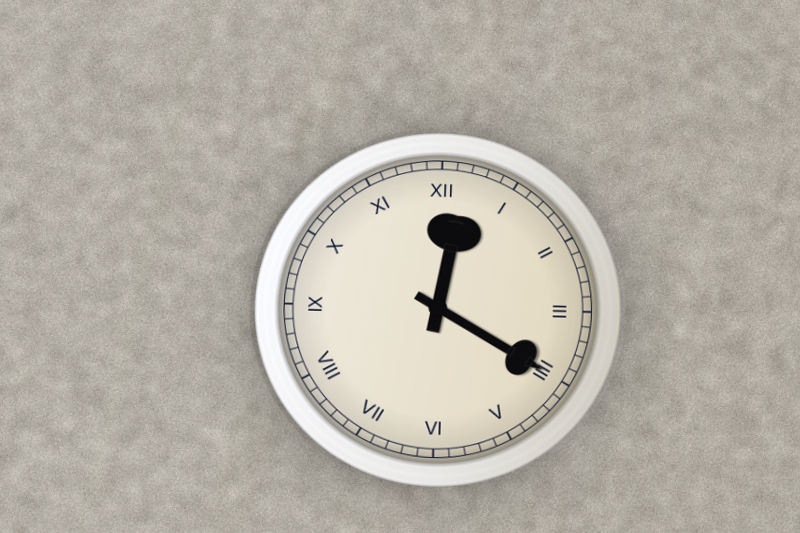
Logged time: 12 h 20 min
